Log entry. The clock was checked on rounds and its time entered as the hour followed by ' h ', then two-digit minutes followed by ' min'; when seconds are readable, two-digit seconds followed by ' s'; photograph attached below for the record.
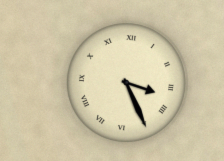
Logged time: 3 h 25 min
